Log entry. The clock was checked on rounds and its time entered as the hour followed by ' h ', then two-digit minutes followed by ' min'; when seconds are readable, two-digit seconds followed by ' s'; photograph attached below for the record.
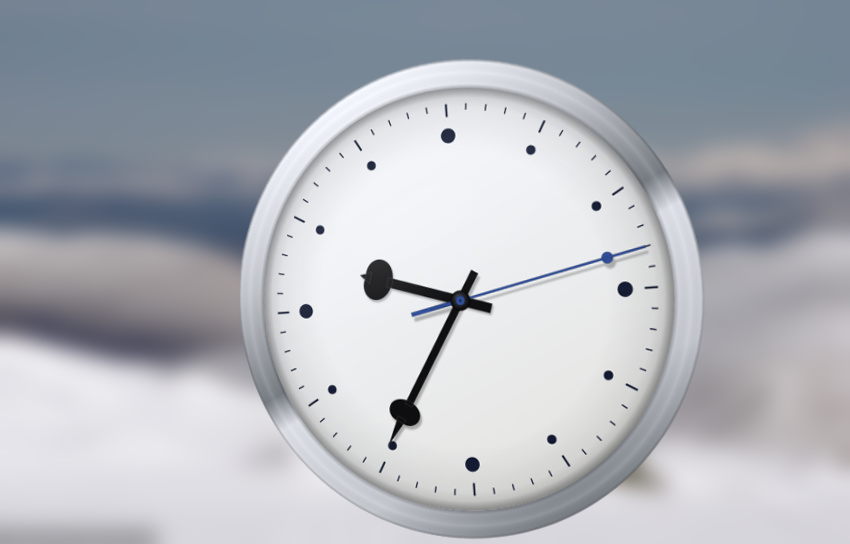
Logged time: 9 h 35 min 13 s
